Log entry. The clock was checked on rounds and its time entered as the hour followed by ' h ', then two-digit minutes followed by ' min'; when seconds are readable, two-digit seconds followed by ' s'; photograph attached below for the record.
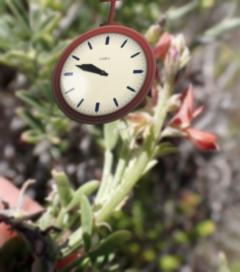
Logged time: 9 h 48 min
